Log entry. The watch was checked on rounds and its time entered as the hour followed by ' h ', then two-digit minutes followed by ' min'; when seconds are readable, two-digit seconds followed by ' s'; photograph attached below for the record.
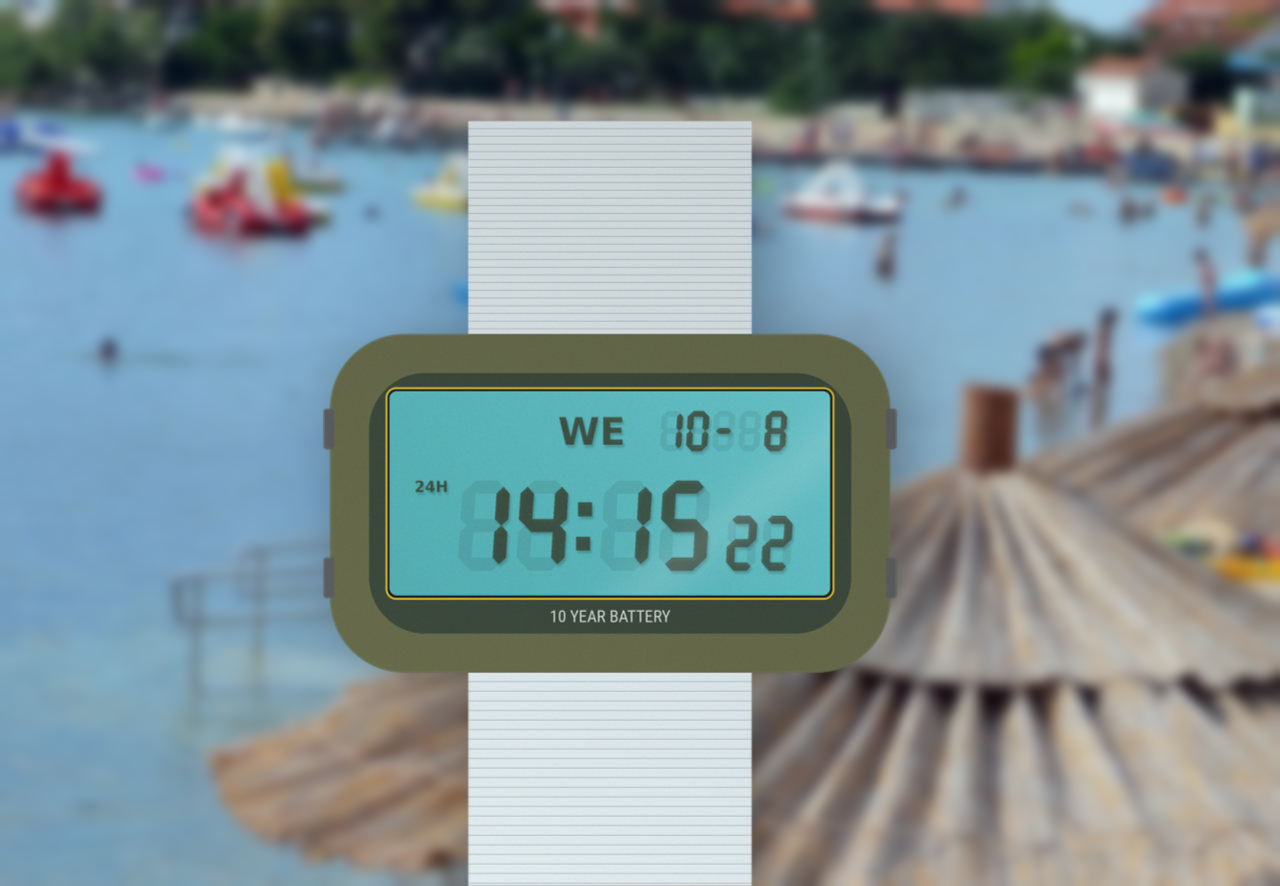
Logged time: 14 h 15 min 22 s
